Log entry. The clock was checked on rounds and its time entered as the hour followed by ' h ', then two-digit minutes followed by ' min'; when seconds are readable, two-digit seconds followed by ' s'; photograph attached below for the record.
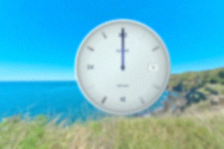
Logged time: 12 h 00 min
